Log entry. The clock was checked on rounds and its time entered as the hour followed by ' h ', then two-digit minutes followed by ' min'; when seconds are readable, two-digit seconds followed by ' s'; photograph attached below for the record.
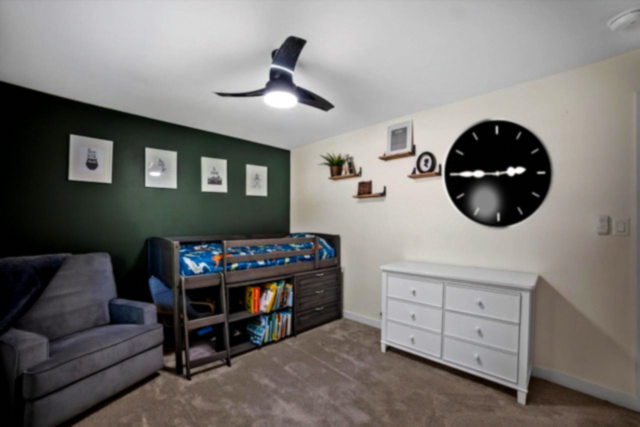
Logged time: 2 h 45 min
